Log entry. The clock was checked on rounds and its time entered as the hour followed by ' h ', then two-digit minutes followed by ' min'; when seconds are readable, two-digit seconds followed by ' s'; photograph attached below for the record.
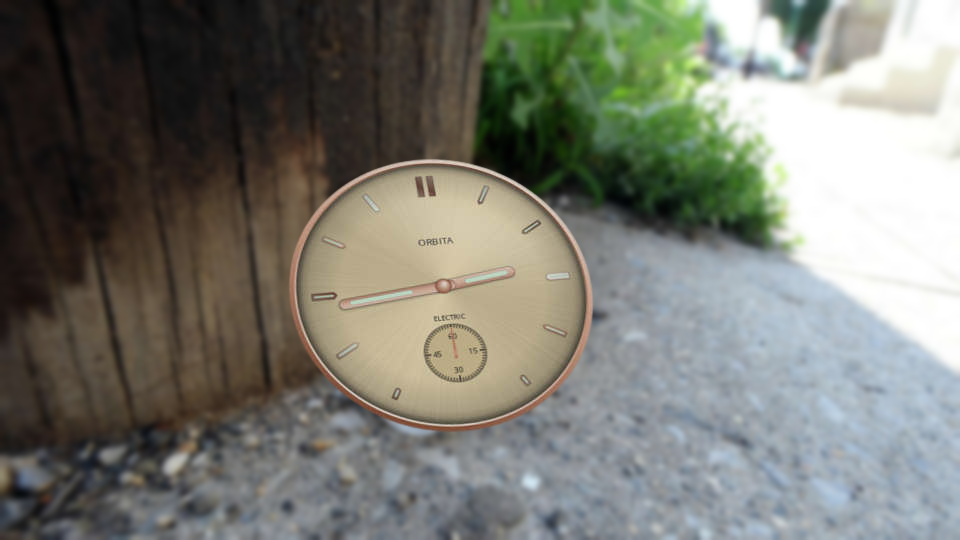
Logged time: 2 h 44 min
